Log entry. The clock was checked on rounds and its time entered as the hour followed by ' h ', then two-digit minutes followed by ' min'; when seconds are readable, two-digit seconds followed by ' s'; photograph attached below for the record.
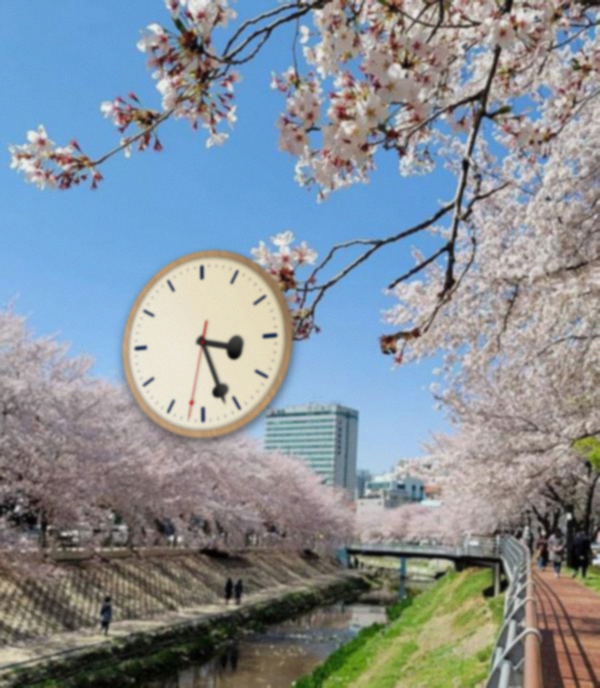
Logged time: 3 h 26 min 32 s
